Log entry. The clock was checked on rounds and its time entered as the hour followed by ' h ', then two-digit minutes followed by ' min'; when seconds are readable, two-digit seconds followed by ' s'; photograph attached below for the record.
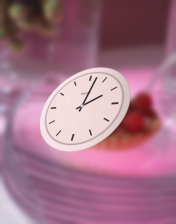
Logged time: 2 h 02 min
